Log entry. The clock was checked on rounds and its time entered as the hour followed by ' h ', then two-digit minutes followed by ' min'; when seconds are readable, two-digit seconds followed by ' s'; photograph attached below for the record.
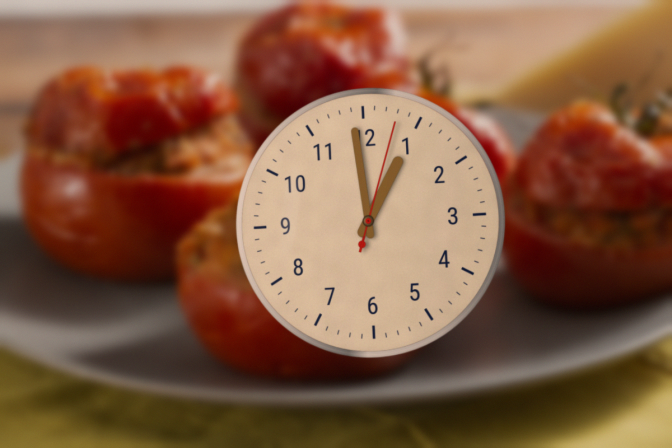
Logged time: 12 h 59 min 03 s
